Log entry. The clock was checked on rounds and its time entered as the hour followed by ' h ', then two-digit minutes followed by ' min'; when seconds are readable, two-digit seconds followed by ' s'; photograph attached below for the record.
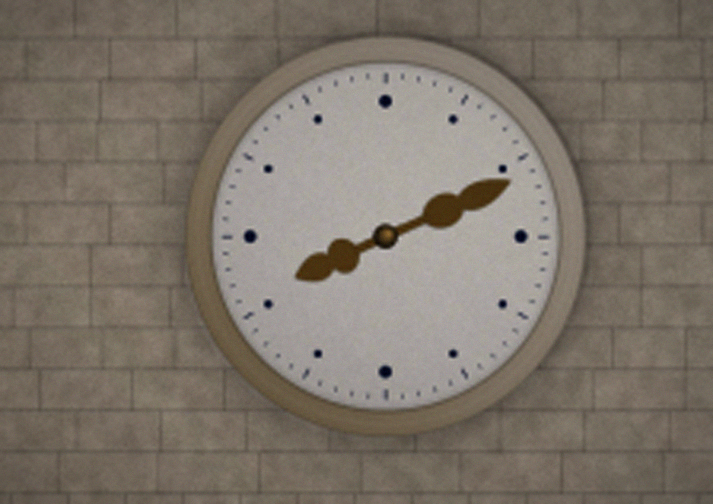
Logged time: 8 h 11 min
